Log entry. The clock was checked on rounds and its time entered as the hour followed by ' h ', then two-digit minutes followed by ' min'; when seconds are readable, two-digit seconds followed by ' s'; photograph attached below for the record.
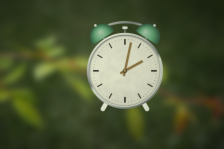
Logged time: 2 h 02 min
